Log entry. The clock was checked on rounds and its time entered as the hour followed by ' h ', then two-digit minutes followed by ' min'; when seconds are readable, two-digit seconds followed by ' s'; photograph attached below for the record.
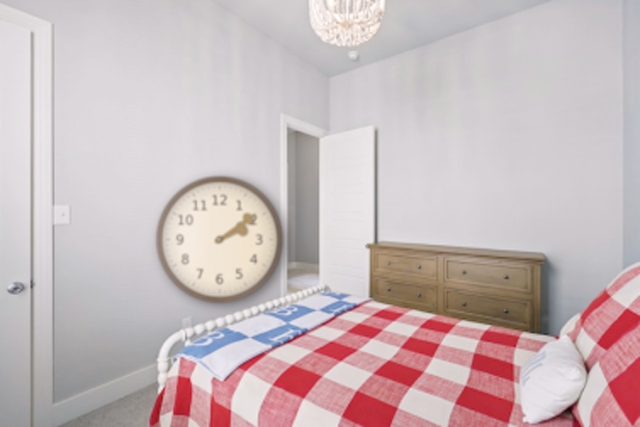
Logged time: 2 h 09 min
